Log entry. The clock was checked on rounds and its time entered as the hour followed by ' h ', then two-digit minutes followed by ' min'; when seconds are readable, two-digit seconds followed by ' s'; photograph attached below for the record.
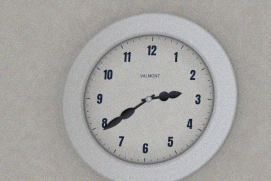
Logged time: 2 h 39 min
